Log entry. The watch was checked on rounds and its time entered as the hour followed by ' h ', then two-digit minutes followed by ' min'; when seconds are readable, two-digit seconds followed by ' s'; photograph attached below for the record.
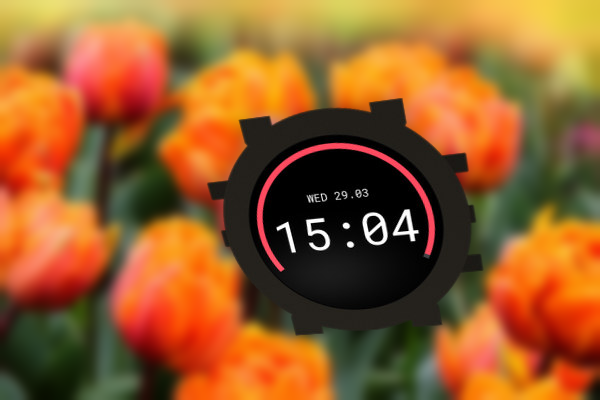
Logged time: 15 h 04 min
